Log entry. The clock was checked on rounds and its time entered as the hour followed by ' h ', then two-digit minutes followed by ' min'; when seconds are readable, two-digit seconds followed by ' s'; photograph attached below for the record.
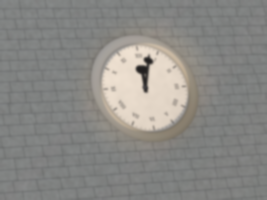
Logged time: 12 h 03 min
